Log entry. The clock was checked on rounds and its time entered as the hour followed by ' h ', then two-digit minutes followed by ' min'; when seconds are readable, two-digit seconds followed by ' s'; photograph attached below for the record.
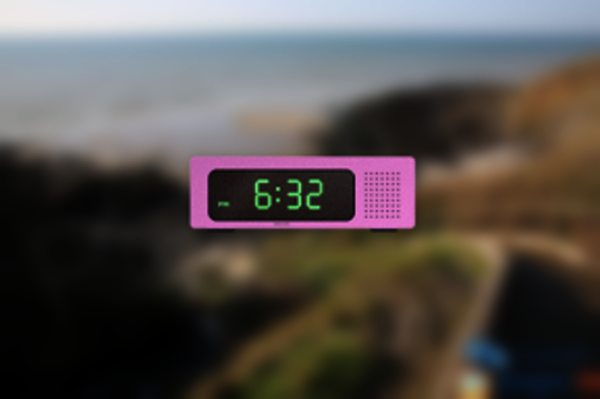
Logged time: 6 h 32 min
